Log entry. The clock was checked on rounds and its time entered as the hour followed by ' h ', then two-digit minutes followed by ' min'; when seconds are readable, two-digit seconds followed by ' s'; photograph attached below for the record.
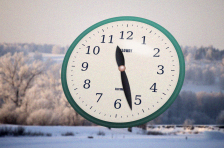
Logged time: 11 h 27 min
